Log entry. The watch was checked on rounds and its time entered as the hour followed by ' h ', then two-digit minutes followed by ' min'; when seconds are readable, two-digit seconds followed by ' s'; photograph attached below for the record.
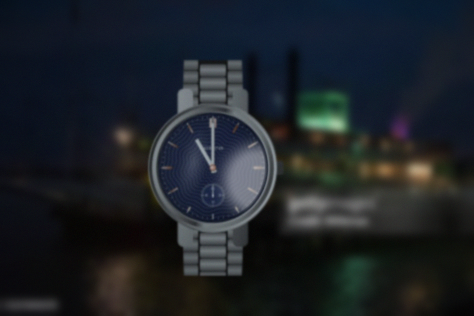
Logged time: 11 h 00 min
